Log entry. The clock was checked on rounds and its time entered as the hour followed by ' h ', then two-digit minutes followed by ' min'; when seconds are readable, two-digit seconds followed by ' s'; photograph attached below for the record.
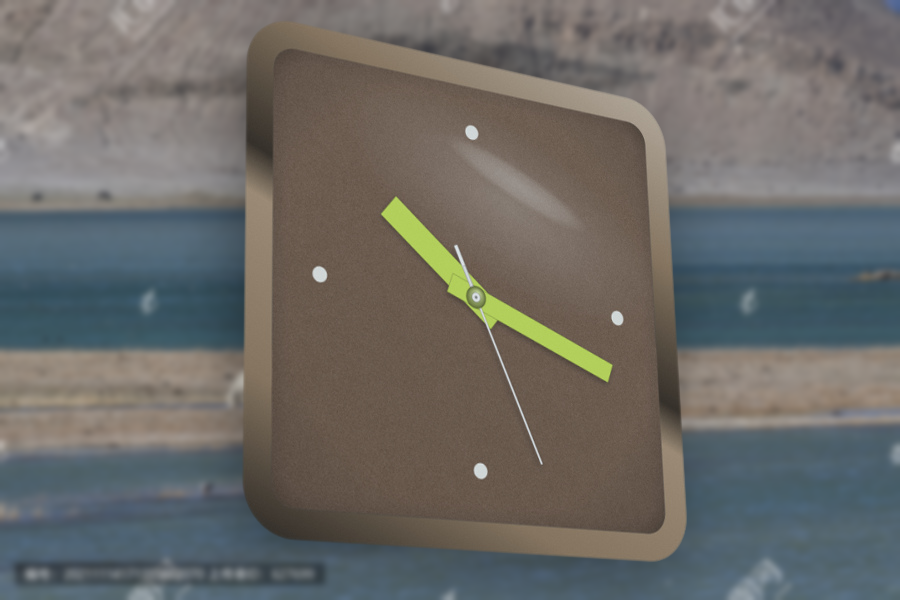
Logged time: 10 h 18 min 26 s
